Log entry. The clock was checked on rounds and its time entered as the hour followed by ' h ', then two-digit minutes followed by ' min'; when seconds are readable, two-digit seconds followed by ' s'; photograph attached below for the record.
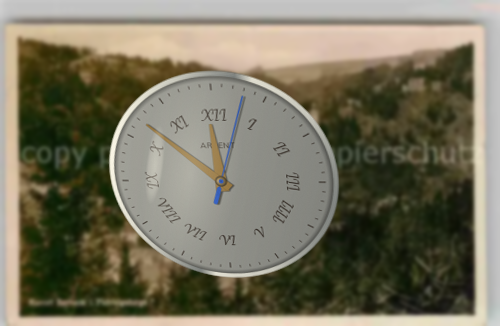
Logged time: 11 h 52 min 03 s
